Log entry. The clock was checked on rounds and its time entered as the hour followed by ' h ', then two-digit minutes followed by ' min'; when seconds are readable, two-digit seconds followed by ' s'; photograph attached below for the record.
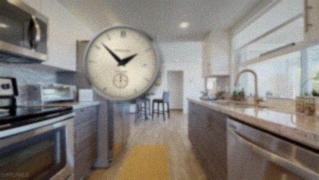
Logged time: 1 h 52 min
